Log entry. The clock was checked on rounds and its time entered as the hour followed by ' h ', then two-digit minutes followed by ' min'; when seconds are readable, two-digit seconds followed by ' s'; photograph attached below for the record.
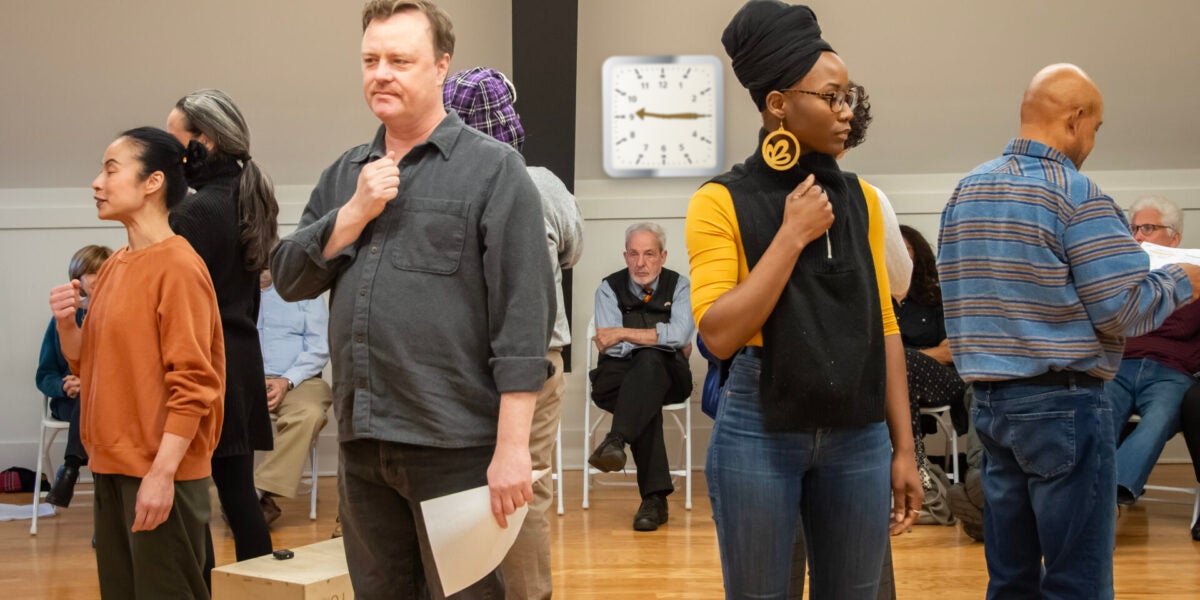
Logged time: 9 h 15 min
